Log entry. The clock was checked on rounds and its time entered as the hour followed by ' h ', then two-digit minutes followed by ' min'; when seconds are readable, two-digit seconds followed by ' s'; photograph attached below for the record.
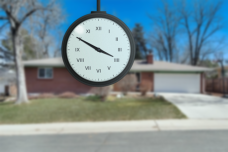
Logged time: 3 h 50 min
